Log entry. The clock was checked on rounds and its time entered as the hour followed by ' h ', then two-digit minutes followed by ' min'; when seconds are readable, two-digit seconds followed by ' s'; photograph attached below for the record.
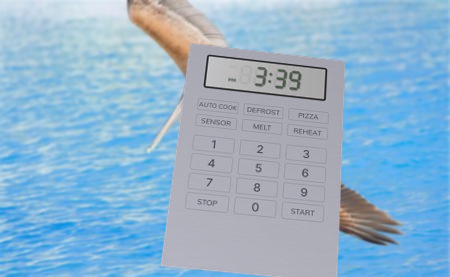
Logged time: 3 h 39 min
